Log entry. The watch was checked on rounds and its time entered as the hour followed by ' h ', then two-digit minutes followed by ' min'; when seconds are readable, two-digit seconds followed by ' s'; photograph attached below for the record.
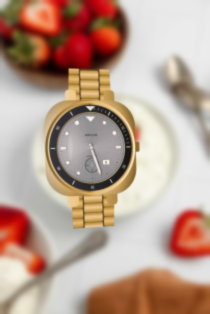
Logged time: 5 h 27 min
